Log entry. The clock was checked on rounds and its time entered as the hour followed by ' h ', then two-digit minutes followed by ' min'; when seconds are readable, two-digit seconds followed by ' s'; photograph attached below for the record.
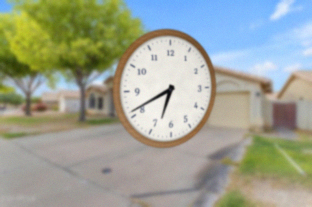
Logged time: 6 h 41 min
